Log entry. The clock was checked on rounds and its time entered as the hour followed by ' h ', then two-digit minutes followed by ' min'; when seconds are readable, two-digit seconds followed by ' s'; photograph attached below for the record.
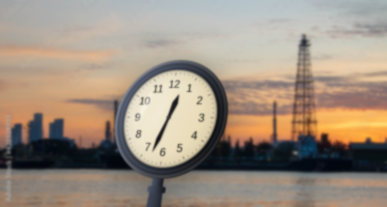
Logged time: 12 h 33 min
